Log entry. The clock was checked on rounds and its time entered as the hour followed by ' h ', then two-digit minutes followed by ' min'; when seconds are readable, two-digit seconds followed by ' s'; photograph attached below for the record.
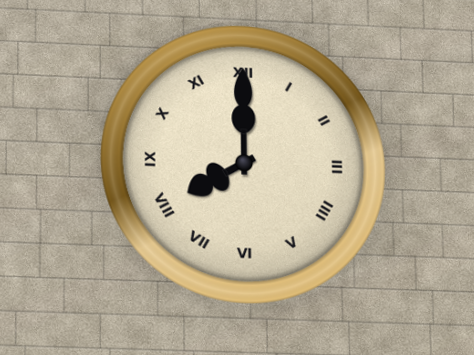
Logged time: 8 h 00 min
